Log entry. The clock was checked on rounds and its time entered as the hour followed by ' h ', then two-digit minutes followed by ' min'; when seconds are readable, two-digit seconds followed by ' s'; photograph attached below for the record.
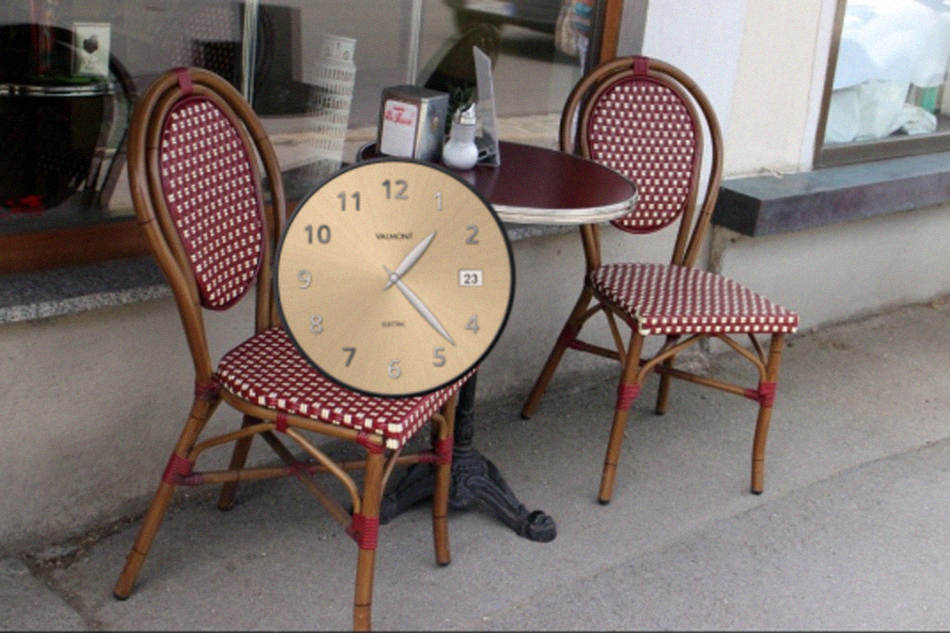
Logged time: 1 h 23 min
